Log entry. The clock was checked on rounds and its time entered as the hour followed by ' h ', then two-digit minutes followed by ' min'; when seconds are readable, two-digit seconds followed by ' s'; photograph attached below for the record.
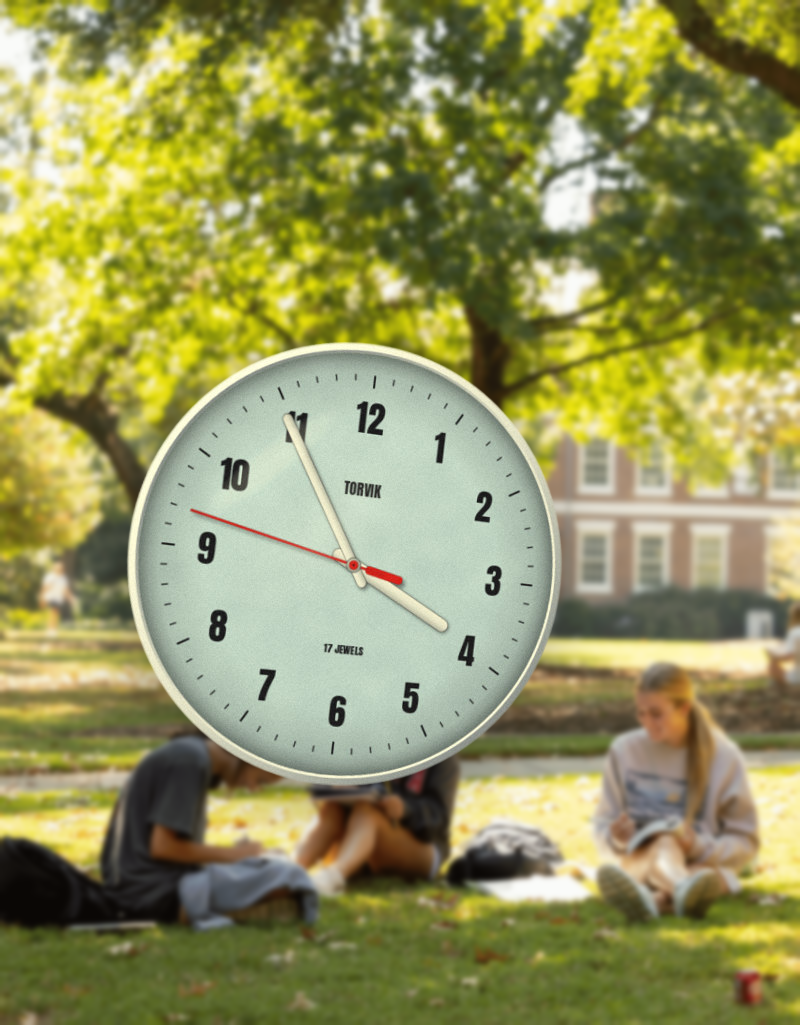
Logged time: 3 h 54 min 47 s
